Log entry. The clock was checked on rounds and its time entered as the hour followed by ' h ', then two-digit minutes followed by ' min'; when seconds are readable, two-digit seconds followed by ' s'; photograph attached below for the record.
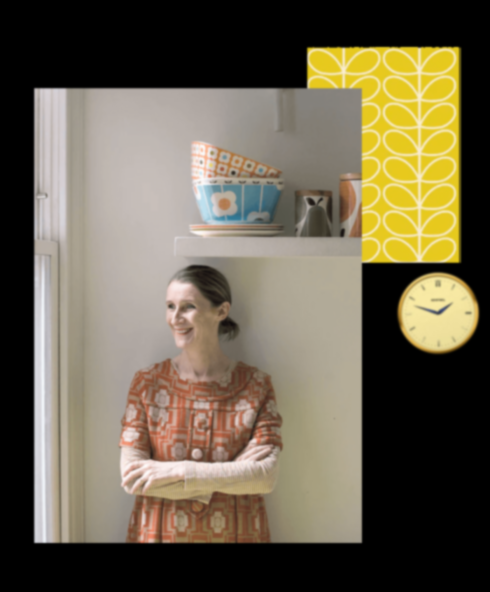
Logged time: 1 h 48 min
